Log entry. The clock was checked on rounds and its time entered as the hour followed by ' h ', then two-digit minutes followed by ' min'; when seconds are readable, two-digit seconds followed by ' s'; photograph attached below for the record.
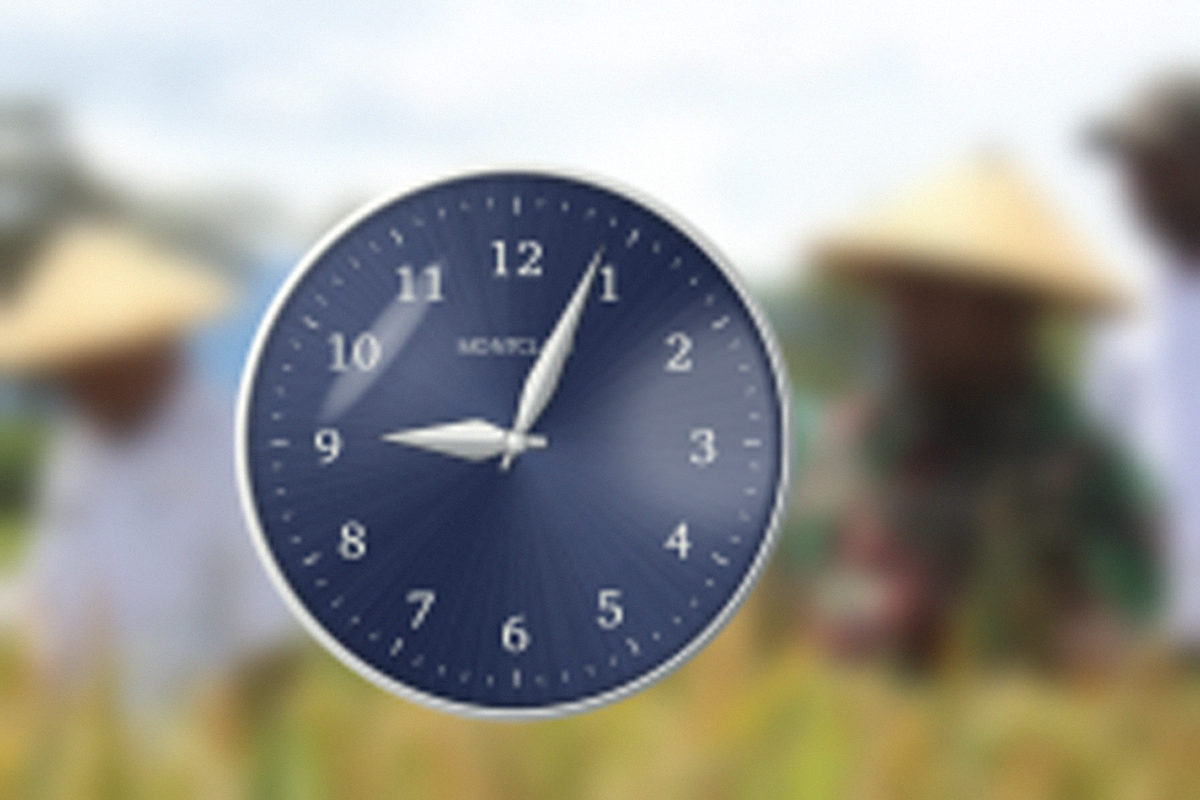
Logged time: 9 h 04 min
